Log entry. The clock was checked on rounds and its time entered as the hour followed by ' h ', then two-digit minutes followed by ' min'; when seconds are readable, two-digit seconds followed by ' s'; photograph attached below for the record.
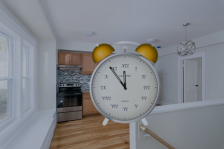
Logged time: 11 h 54 min
